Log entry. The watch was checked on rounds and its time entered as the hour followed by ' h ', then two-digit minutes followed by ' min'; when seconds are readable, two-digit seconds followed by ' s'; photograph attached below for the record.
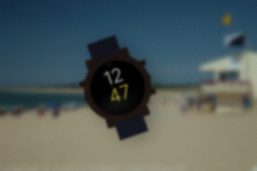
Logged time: 12 h 47 min
